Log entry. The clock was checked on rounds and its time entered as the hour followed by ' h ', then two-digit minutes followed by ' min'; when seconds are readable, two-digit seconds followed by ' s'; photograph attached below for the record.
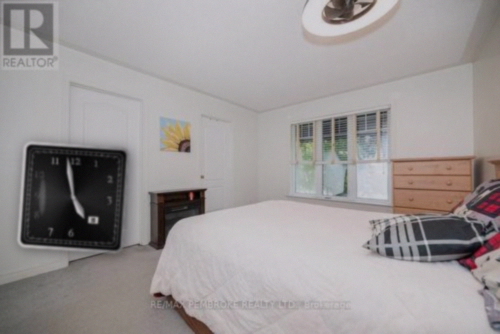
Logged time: 4 h 58 min
